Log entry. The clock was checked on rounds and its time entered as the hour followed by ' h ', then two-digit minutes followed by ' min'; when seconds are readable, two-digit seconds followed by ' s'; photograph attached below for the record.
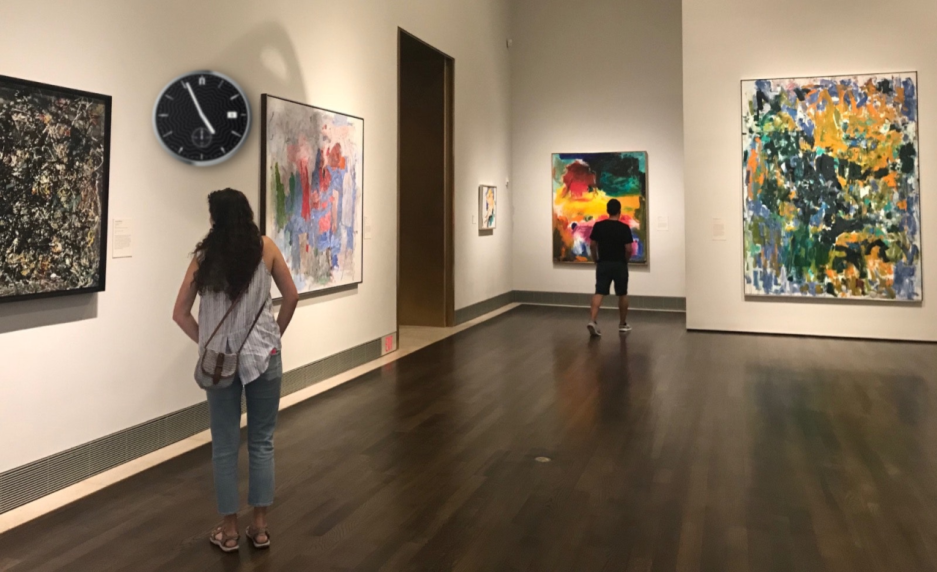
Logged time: 4 h 56 min
